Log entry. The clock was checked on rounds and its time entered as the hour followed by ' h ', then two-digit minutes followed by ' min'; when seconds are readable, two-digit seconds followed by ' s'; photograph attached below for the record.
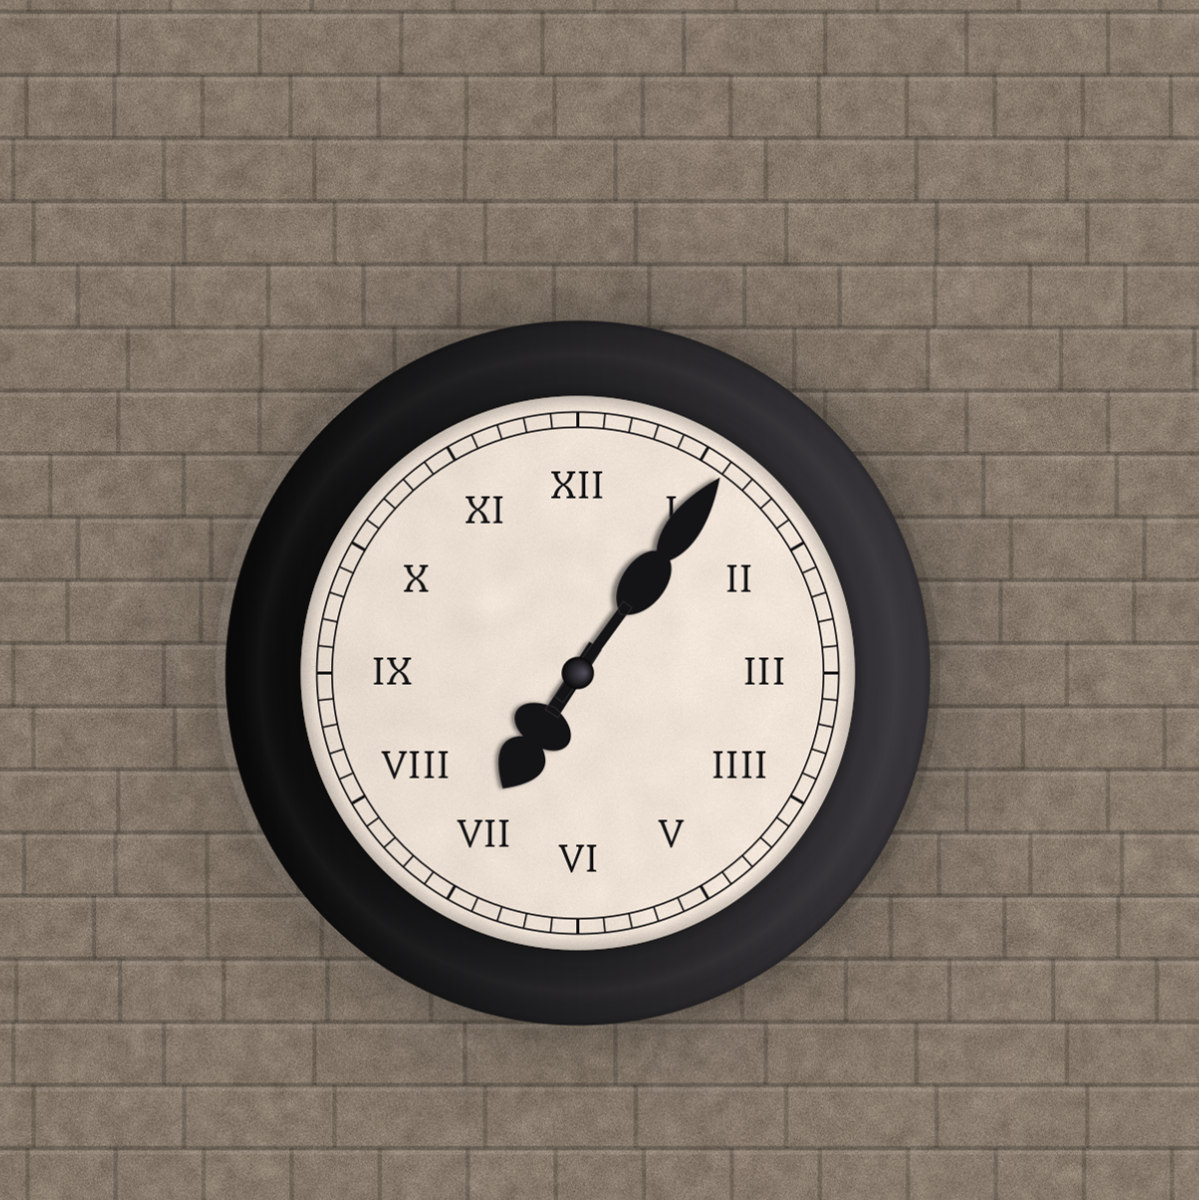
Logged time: 7 h 06 min
